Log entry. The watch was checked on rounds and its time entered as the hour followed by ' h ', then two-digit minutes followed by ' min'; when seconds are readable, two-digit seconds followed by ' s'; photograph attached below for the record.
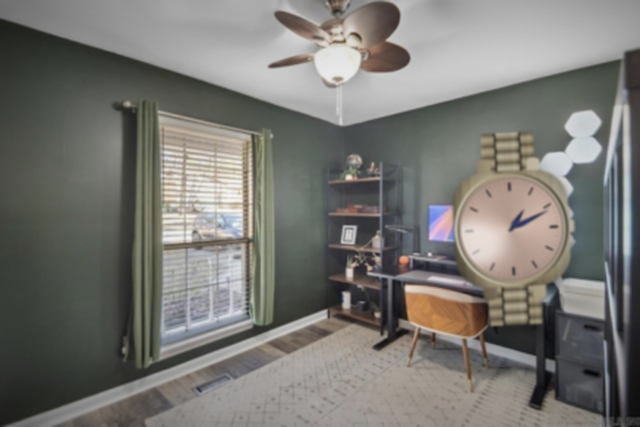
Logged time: 1 h 11 min
